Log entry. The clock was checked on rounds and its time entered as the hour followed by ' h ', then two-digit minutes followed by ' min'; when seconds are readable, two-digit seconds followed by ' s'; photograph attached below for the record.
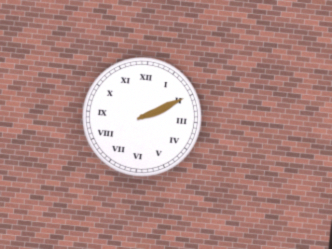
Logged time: 2 h 10 min
